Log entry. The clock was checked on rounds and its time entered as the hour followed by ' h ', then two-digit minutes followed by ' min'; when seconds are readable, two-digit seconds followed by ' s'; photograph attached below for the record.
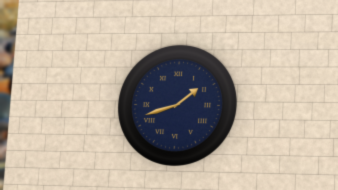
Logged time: 1 h 42 min
